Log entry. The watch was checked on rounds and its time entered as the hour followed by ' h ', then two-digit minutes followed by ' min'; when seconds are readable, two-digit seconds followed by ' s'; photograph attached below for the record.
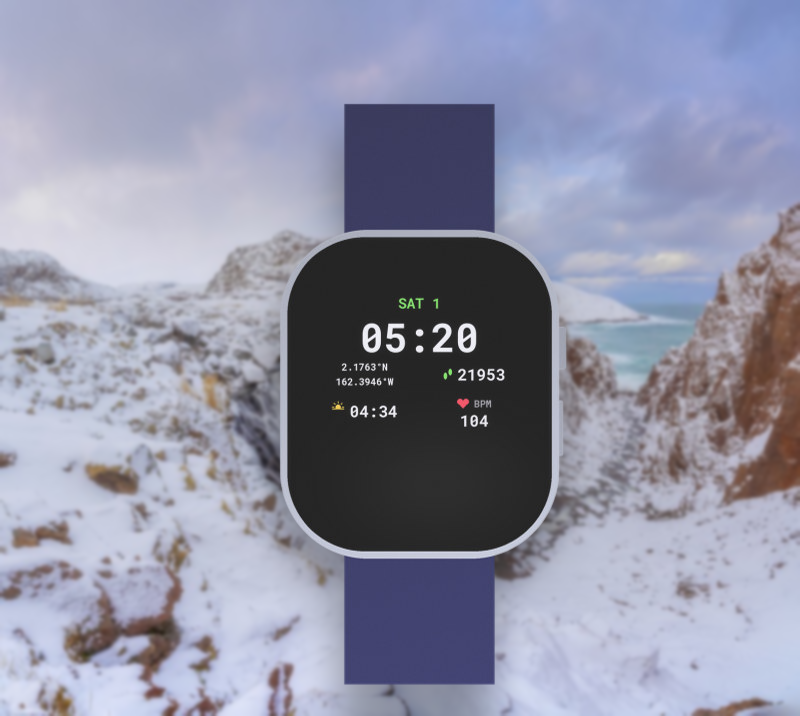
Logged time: 5 h 20 min
